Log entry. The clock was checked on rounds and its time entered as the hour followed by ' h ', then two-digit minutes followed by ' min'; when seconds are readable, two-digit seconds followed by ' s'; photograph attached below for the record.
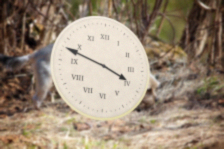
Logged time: 3 h 48 min
